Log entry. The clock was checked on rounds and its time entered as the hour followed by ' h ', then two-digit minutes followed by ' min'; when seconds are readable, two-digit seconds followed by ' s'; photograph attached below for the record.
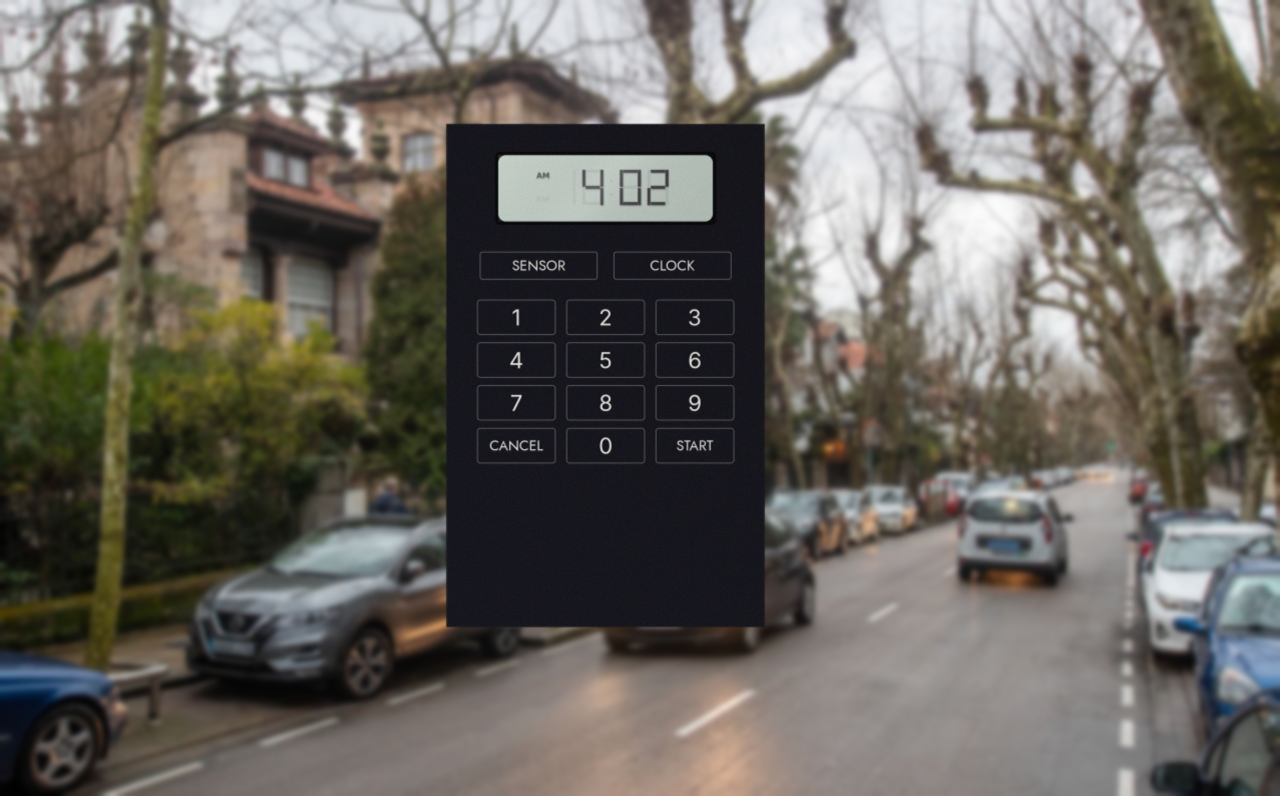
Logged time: 4 h 02 min
